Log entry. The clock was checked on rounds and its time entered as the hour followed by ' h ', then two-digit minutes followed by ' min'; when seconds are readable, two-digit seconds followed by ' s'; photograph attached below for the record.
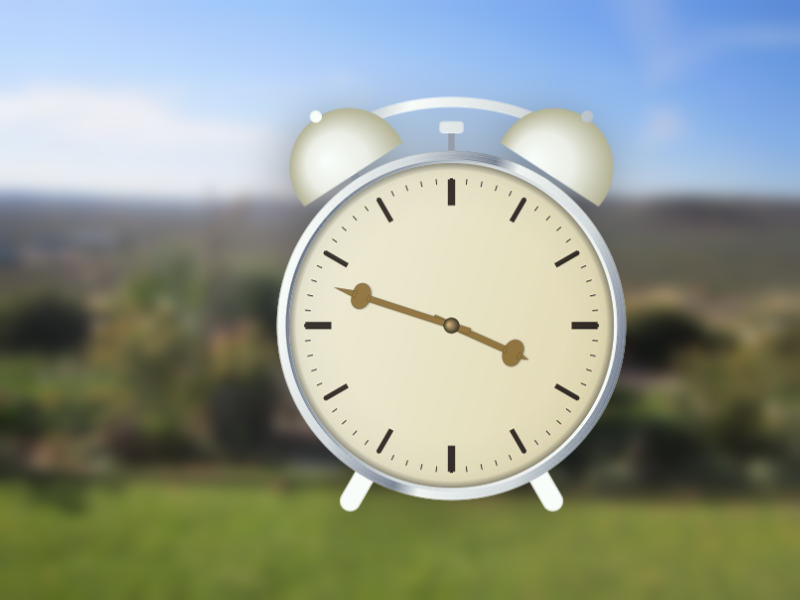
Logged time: 3 h 48 min
